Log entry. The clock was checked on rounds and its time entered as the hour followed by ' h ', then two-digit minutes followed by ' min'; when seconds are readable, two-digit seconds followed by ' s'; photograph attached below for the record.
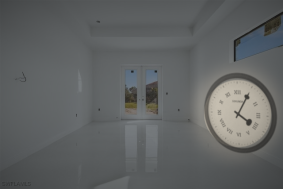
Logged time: 4 h 05 min
